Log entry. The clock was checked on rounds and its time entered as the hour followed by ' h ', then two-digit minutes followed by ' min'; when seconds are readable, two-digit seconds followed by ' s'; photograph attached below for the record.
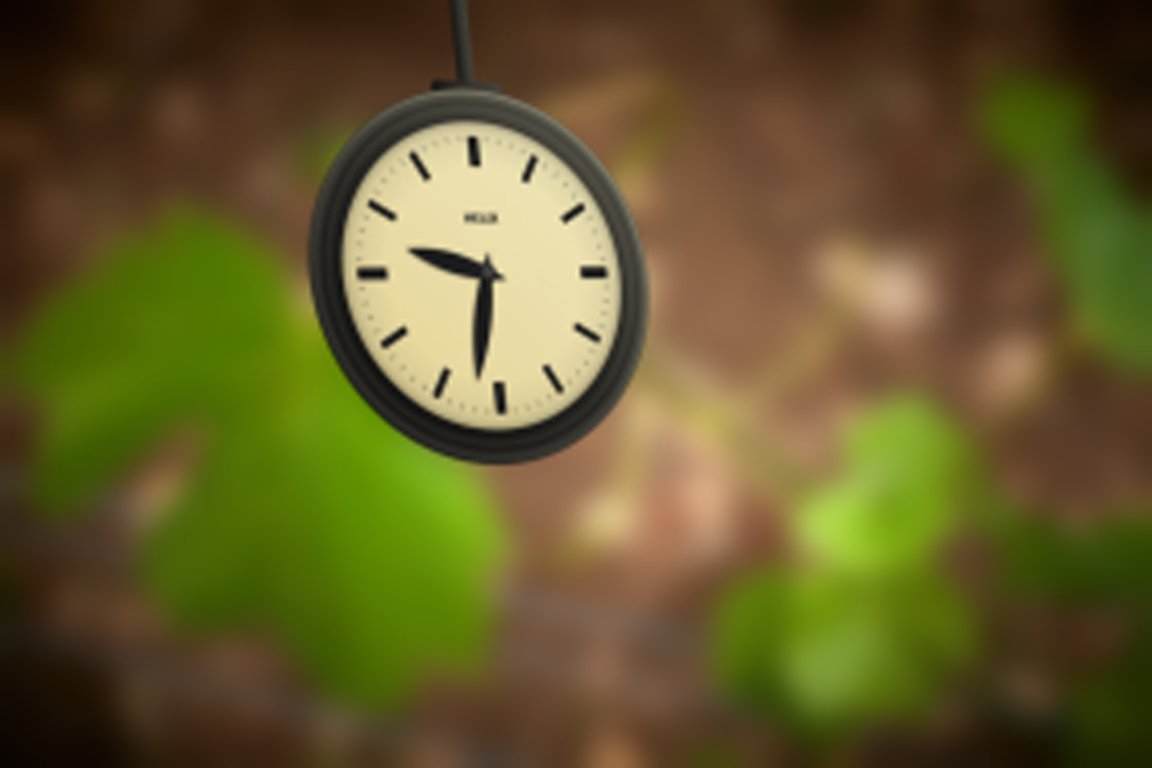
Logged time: 9 h 32 min
